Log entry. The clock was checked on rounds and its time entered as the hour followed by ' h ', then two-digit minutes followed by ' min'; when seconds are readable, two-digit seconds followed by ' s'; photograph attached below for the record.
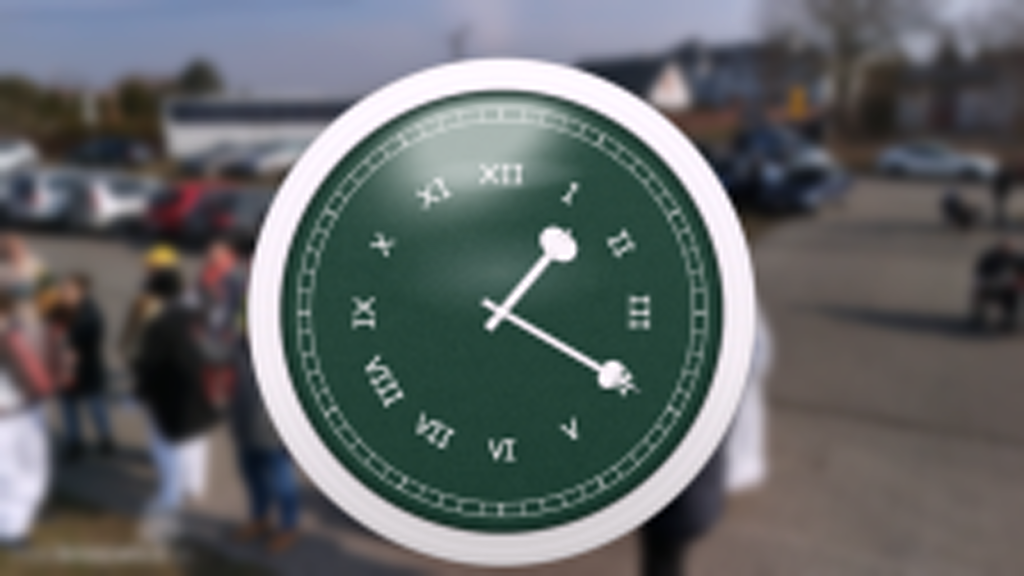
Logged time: 1 h 20 min
